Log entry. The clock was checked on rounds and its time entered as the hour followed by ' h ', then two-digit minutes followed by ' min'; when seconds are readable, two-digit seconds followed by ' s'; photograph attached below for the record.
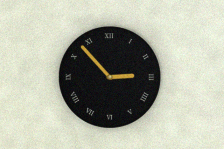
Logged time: 2 h 53 min
